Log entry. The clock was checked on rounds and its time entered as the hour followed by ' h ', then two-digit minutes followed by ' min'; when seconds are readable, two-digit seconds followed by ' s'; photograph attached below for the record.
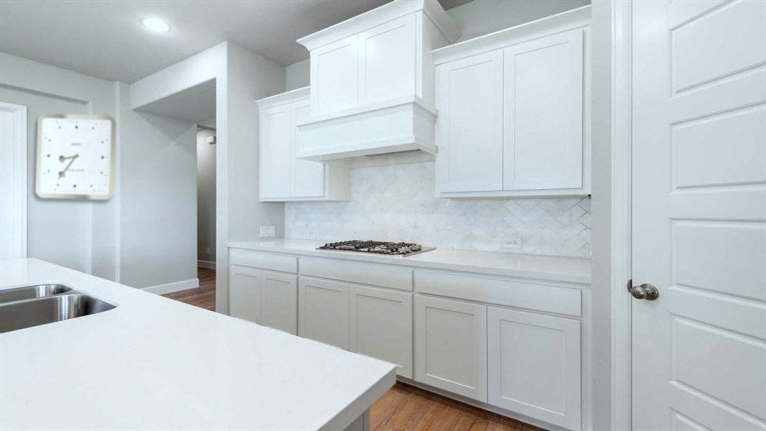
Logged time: 8 h 36 min
